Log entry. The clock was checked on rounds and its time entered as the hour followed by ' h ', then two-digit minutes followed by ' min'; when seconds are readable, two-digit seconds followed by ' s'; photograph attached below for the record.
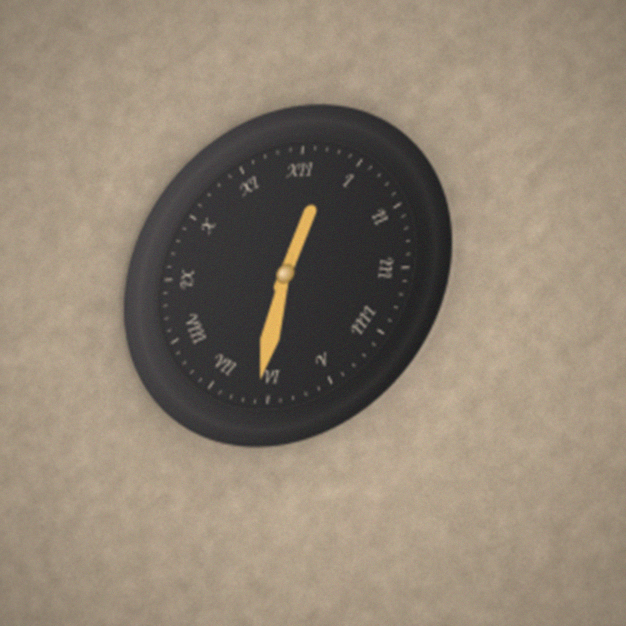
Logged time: 12 h 31 min
